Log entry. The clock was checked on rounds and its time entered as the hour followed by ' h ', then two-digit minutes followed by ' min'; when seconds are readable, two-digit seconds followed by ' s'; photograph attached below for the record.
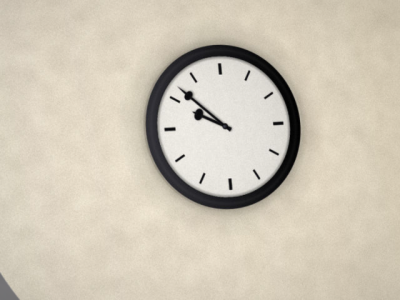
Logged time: 9 h 52 min
